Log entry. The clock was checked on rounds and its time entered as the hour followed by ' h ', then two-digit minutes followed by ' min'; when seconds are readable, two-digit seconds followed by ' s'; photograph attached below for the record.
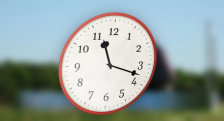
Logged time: 11 h 18 min
